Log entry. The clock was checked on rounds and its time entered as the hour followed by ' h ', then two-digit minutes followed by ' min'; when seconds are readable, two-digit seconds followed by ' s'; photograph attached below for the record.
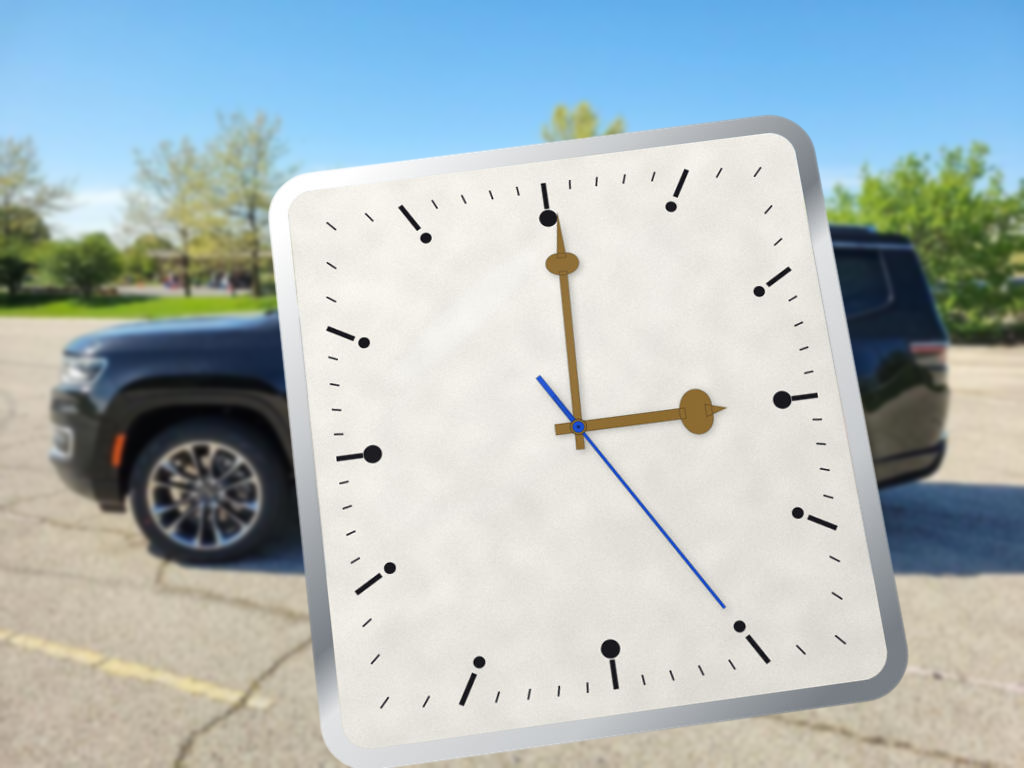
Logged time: 3 h 00 min 25 s
